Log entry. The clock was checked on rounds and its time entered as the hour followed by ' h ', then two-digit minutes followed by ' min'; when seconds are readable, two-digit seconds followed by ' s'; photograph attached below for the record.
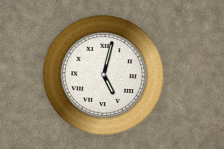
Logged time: 5 h 02 min
